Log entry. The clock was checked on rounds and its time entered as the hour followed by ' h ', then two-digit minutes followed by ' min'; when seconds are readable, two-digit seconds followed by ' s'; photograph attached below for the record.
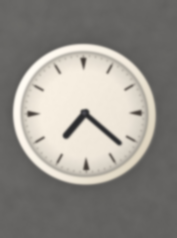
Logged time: 7 h 22 min
